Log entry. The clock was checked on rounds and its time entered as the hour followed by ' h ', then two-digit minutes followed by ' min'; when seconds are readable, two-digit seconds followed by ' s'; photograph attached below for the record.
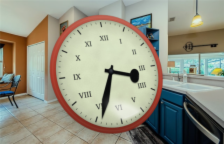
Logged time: 3 h 34 min
